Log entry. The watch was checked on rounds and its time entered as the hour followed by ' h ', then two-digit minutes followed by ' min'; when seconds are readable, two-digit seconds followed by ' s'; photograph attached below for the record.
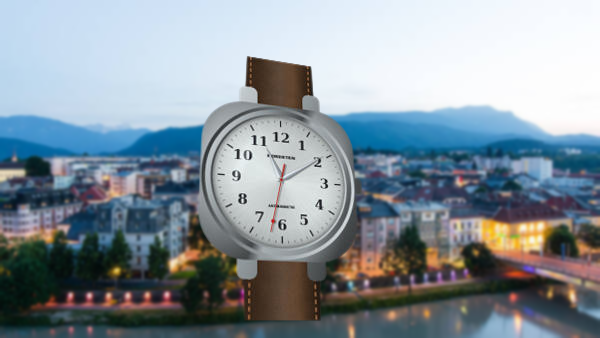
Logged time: 11 h 09 min 32 s
